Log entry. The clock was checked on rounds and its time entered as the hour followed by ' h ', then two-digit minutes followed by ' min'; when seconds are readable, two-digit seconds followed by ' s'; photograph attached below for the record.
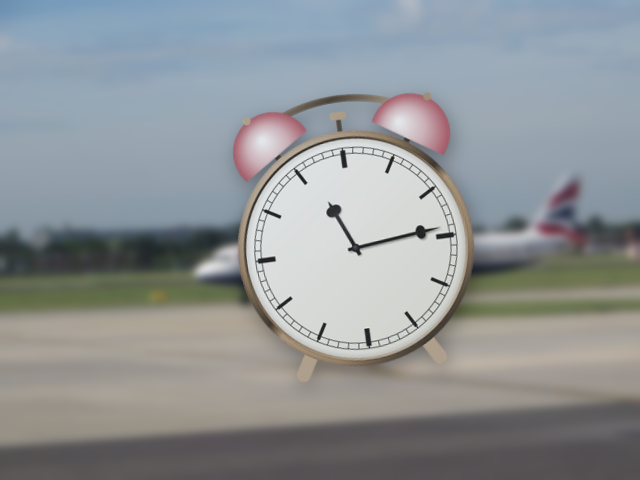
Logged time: 11 h 14 min
